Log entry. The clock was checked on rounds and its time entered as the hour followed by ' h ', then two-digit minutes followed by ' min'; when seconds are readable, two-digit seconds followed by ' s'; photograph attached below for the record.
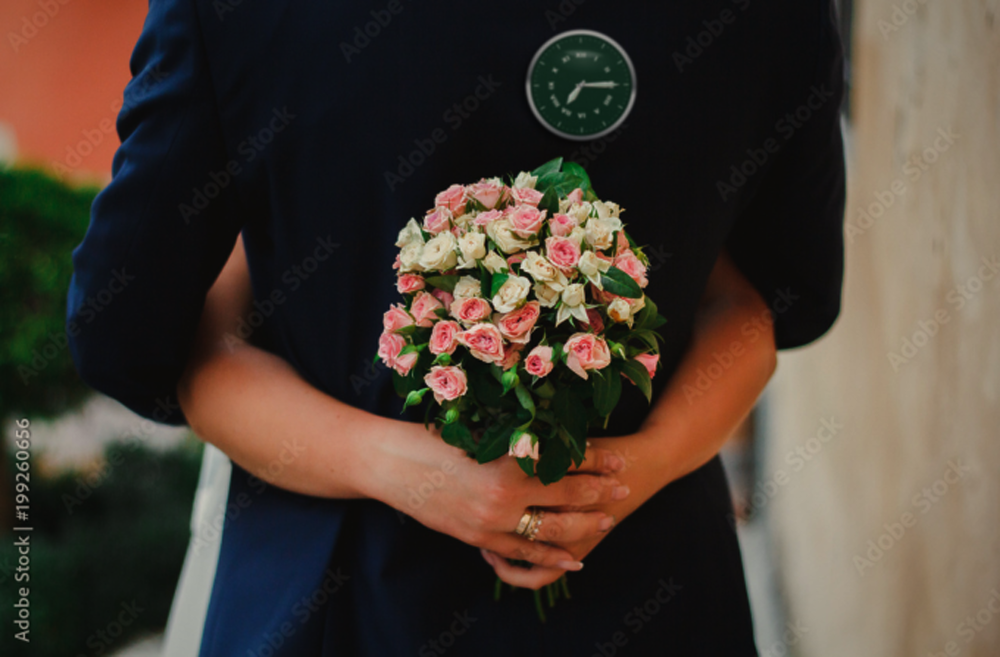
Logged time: 7 h 15 min
